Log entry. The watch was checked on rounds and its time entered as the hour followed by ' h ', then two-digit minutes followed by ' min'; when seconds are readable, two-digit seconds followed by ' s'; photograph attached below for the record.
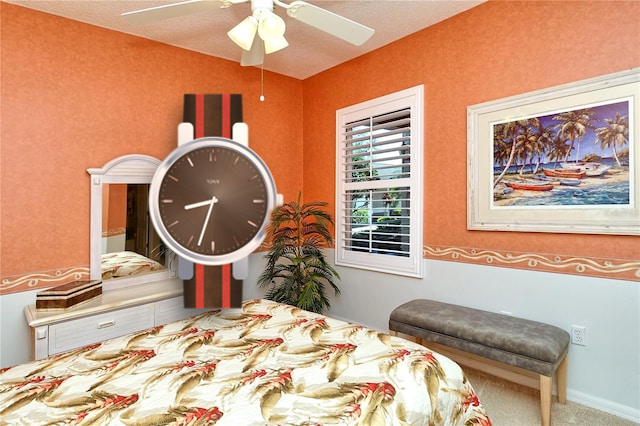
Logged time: 8 h 33 min
